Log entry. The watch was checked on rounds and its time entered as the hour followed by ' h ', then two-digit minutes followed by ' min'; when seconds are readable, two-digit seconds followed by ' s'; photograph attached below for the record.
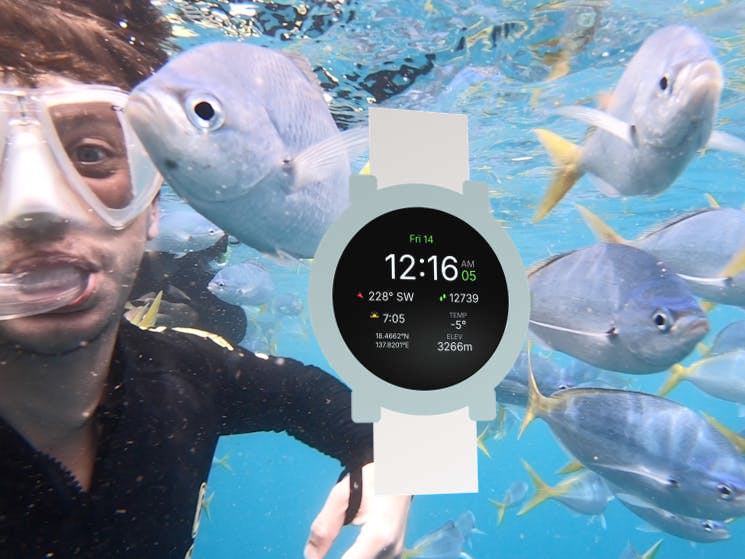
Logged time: 12 h 16 min 05 s
